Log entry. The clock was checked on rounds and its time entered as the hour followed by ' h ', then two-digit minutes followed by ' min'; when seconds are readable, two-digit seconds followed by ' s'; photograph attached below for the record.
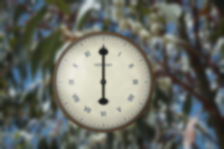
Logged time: 6 h 00 min
